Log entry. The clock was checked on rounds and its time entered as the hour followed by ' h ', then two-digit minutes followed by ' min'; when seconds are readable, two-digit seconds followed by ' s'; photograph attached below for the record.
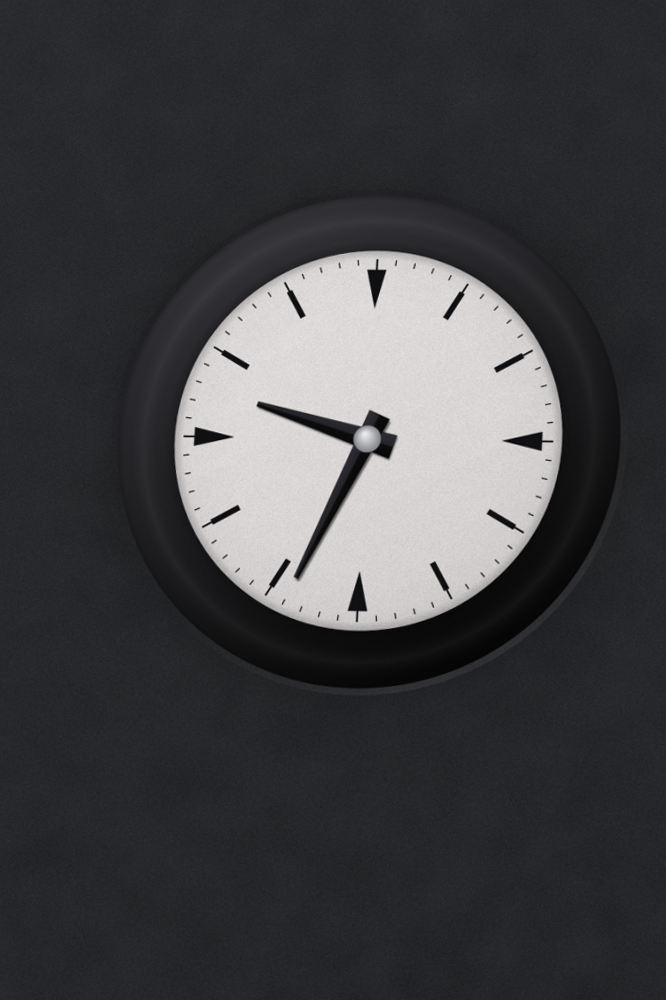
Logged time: 9 h 34 min
